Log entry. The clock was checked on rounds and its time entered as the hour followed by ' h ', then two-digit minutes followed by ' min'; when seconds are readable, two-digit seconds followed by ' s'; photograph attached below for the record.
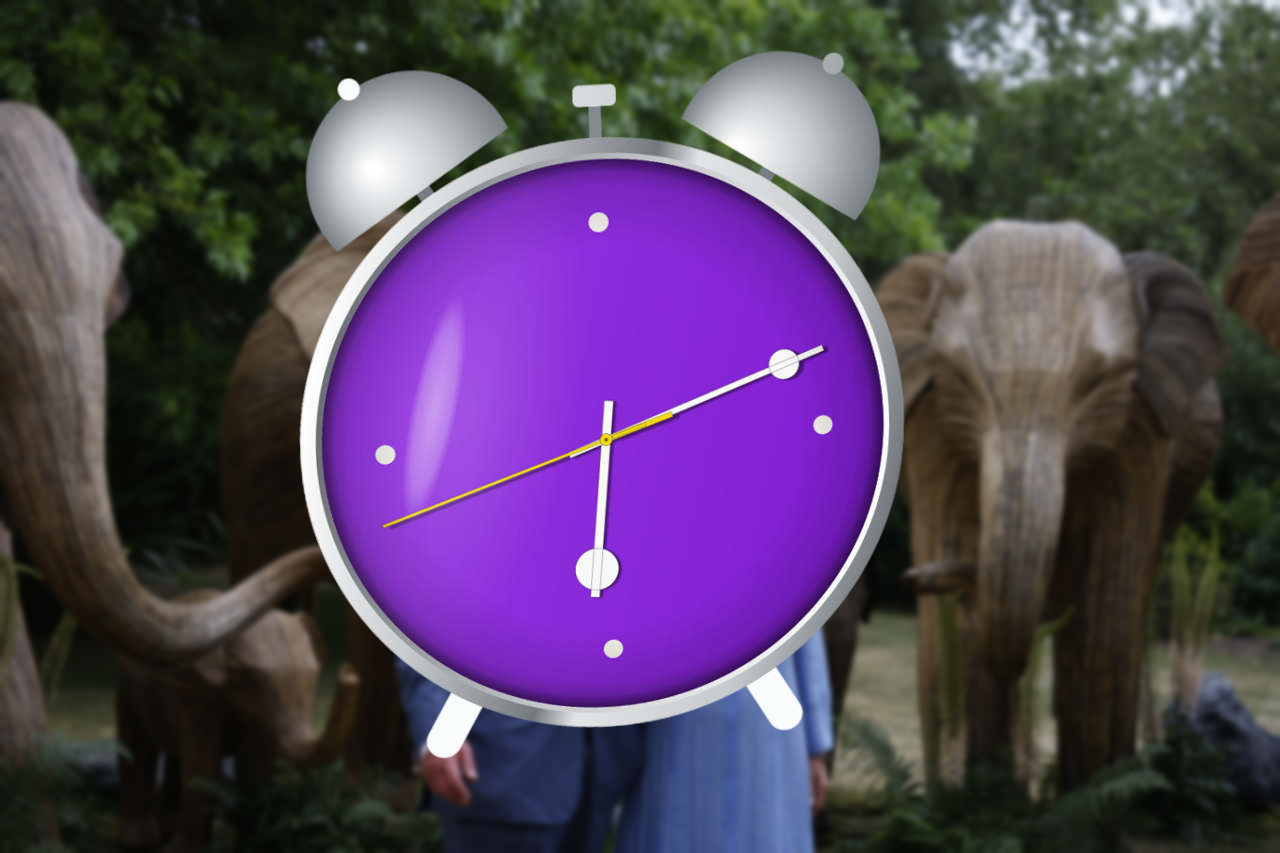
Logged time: 6 h 11 min 42 s
